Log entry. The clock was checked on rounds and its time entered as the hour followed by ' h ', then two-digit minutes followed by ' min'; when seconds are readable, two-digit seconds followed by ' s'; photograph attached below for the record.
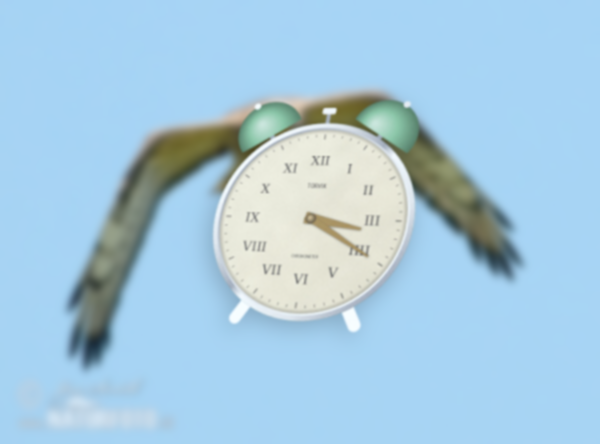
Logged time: 3 h 20 min
